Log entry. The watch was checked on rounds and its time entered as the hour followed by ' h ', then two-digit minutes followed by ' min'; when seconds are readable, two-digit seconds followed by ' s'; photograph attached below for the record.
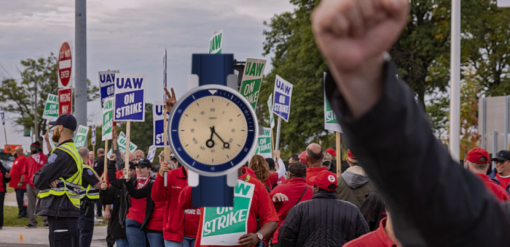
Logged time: 6 h 23 min
